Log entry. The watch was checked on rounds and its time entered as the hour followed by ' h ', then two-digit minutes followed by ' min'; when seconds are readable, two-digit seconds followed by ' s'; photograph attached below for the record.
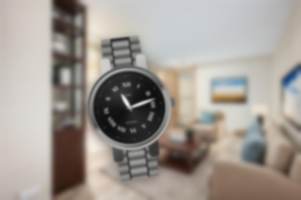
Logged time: 11 h 13 min
